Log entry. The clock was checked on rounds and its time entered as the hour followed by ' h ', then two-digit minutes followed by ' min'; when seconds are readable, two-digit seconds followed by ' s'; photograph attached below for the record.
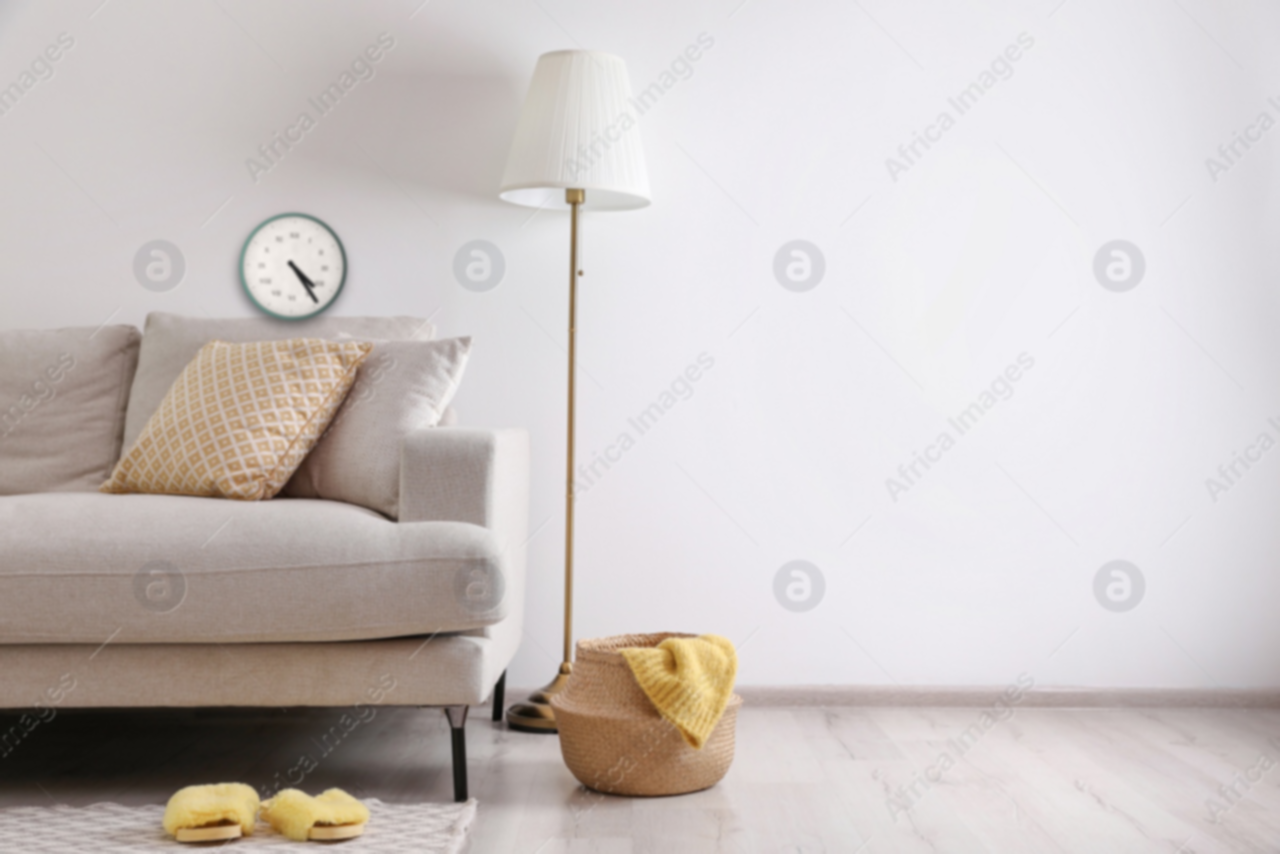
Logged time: 4 h 24 min
